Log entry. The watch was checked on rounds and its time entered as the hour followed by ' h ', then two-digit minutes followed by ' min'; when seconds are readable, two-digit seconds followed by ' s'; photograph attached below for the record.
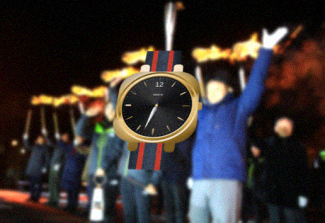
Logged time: 6 h 33 min
